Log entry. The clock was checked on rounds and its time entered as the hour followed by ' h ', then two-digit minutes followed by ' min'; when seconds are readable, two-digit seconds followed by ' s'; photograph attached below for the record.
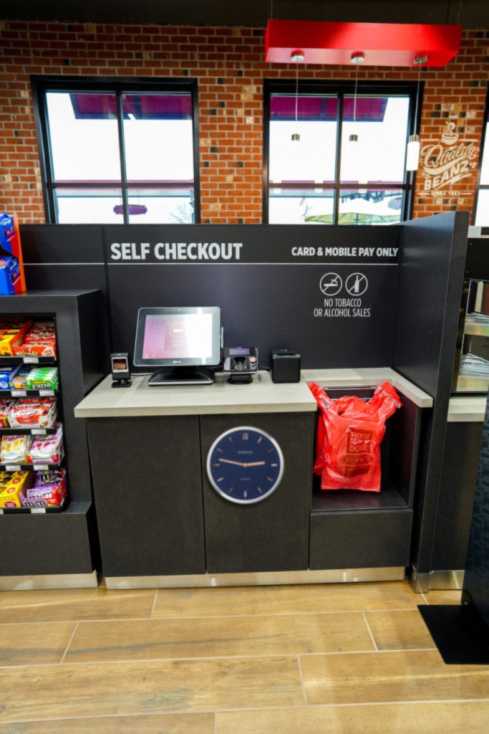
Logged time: 2 h 47 min
